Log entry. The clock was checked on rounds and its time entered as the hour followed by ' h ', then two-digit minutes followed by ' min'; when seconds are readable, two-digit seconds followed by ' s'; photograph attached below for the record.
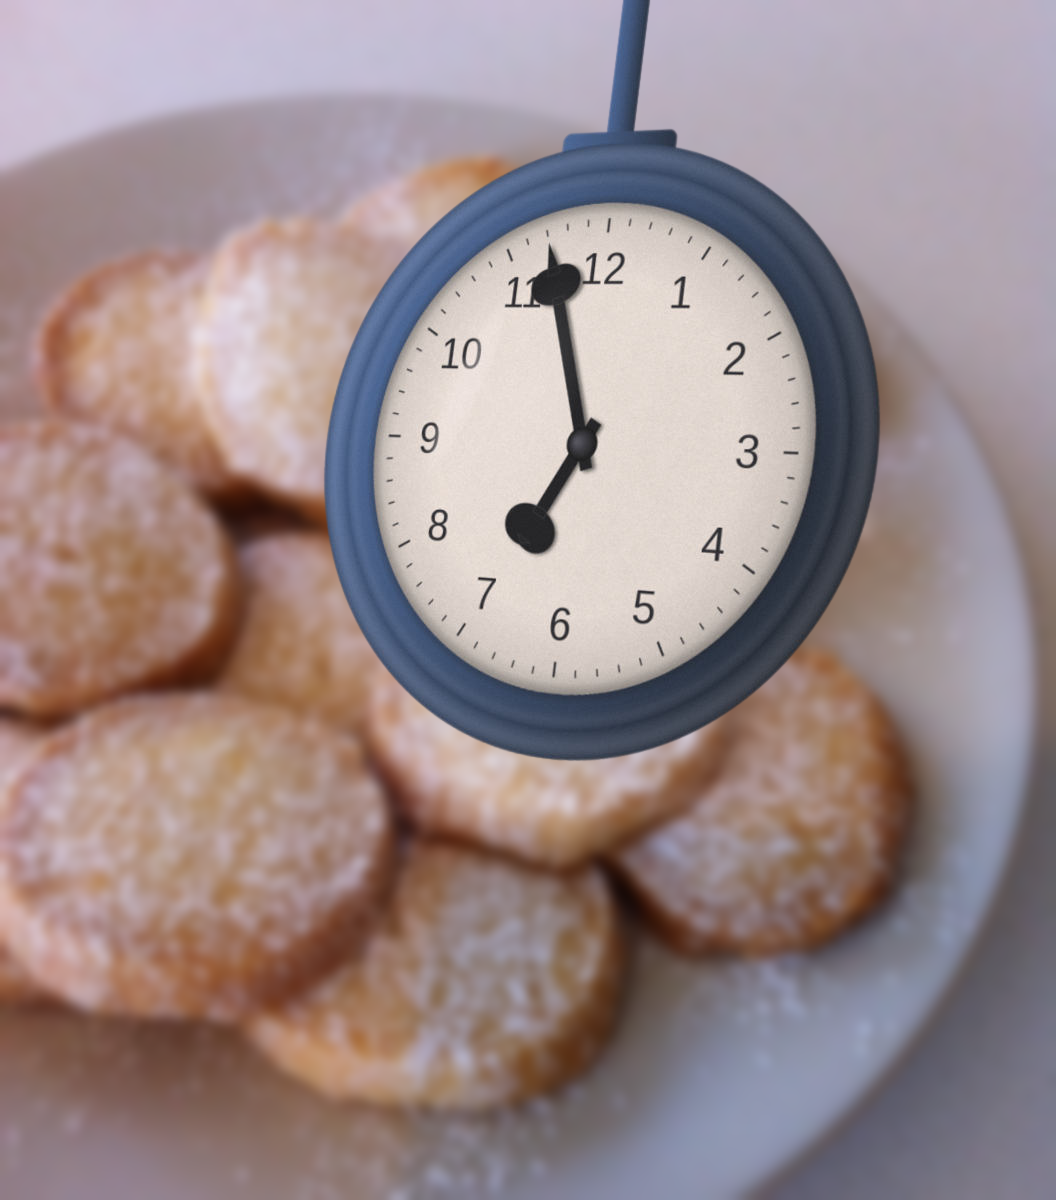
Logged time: 6 h 57 min
